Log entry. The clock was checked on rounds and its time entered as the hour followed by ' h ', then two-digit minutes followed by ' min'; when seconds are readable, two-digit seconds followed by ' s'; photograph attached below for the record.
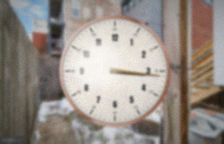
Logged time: 3 h 16 min
